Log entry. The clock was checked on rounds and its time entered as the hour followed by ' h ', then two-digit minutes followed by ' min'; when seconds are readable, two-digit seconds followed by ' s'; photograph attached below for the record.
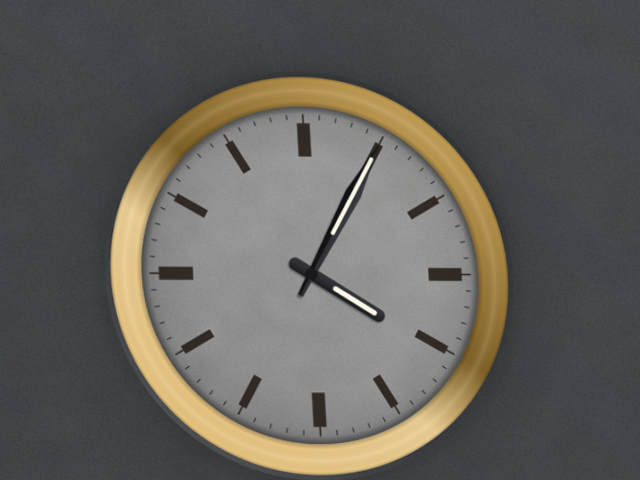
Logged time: 4 h 05 min
